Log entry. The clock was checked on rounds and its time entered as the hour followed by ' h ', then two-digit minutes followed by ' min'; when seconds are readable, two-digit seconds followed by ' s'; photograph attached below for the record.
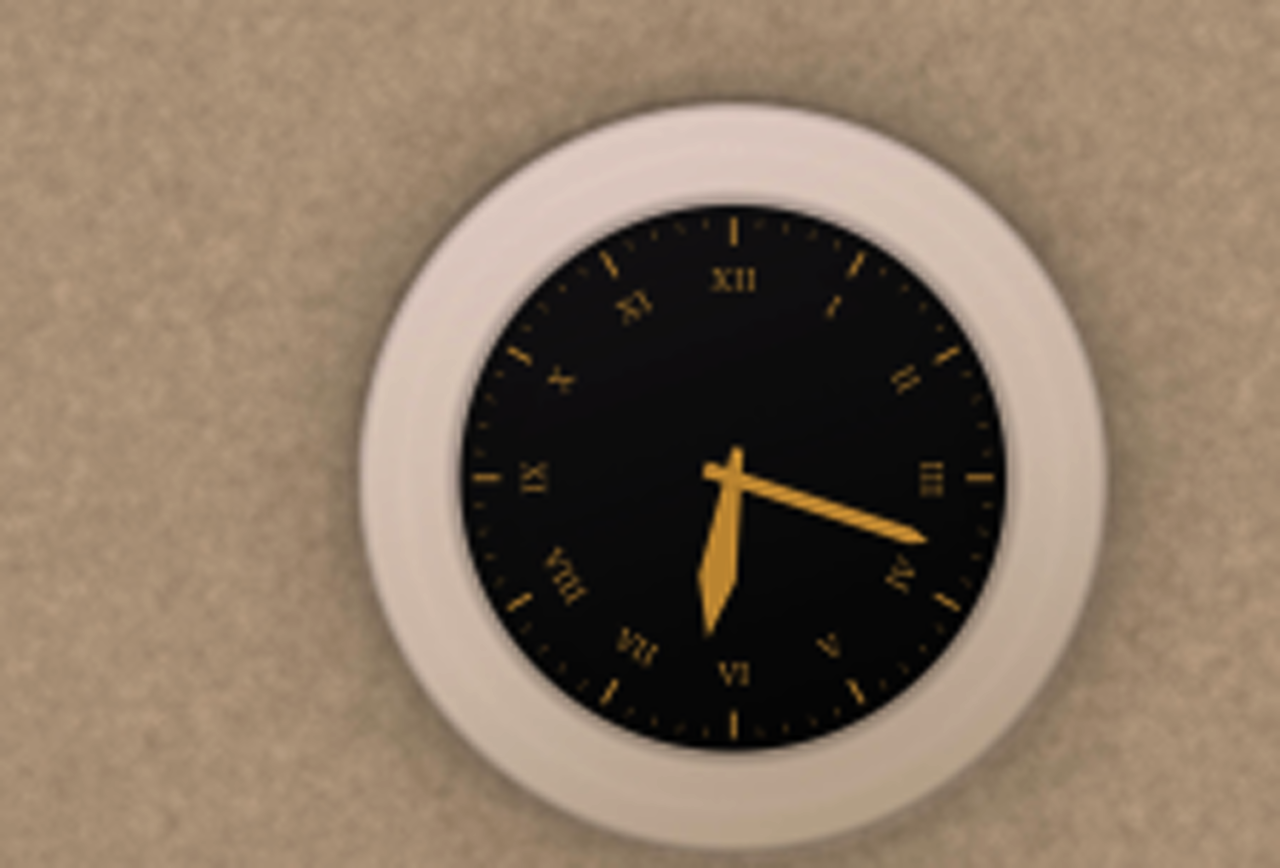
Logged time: 6 h 18 min
